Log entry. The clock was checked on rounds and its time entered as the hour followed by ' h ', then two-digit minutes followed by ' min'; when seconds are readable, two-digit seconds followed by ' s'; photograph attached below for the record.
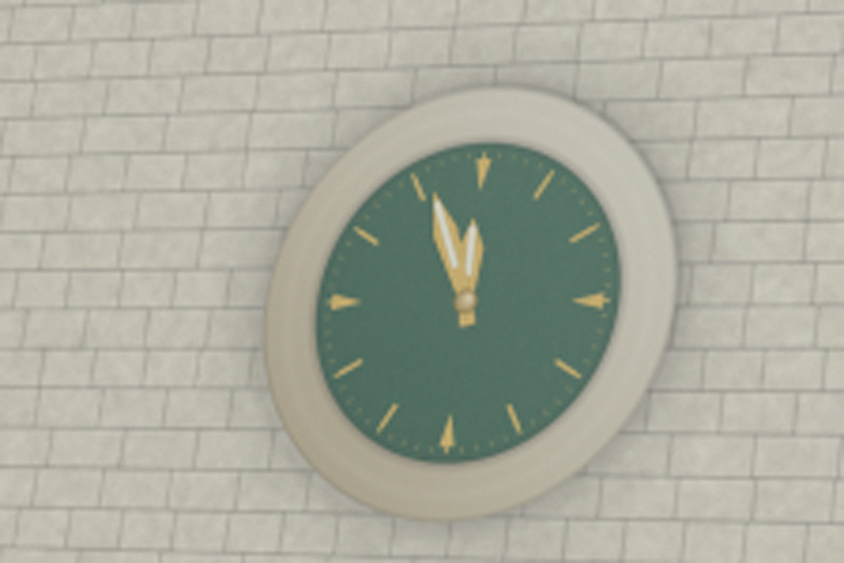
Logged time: 11 h 56 min
